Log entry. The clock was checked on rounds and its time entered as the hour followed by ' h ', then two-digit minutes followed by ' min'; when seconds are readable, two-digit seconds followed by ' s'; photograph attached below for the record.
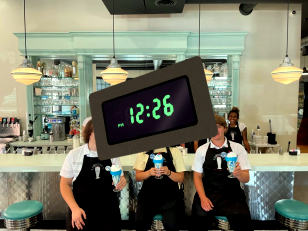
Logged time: 12 h 26 min
